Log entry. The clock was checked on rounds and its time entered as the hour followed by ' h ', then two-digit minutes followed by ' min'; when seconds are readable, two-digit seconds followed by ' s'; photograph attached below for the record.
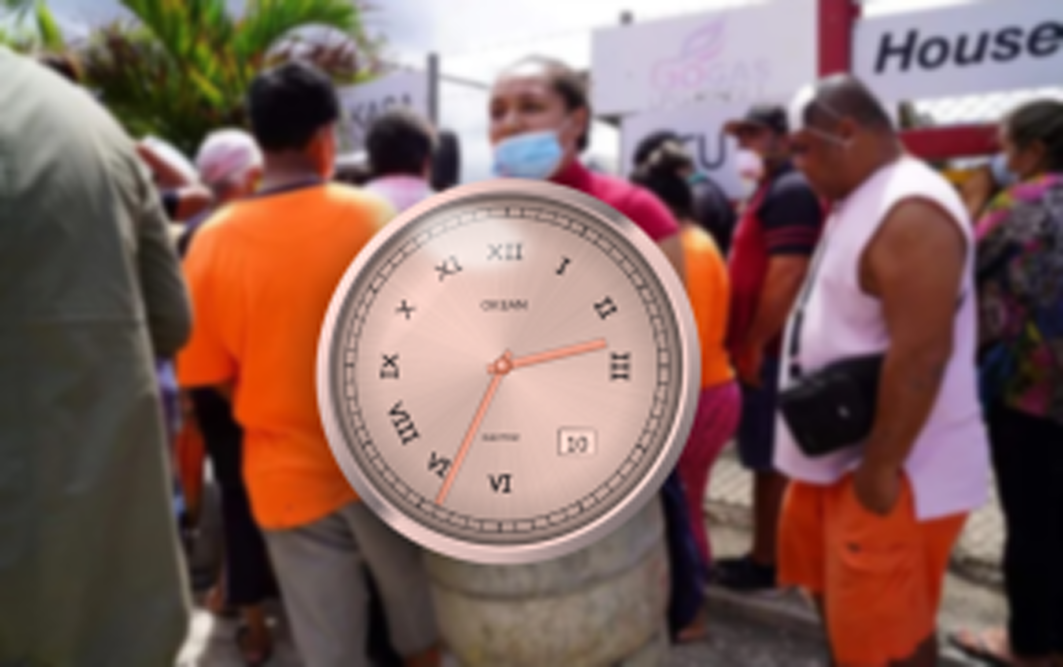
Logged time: 2 h 34 min
